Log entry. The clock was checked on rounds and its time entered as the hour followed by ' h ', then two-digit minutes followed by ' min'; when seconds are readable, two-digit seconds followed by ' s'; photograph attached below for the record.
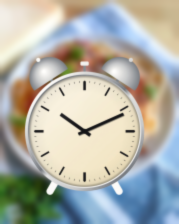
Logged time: 10 h 11 min
